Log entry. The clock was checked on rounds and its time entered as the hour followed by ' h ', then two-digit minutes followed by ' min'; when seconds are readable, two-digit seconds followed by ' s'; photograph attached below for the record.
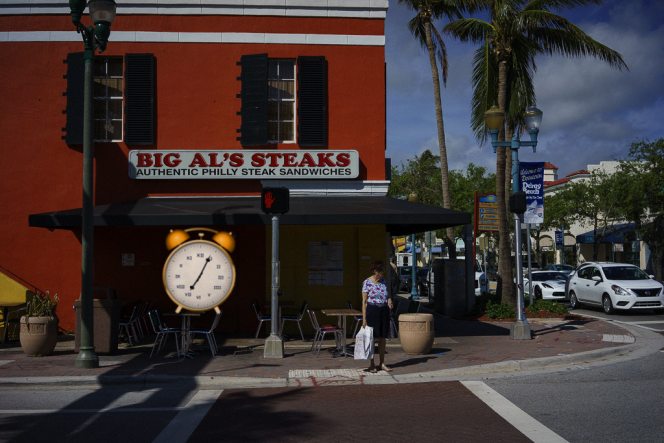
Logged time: 7 h 04 min
